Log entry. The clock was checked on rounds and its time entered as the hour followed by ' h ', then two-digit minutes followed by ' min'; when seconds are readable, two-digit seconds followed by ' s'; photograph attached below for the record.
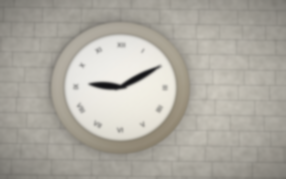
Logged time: 9 h 10 min
